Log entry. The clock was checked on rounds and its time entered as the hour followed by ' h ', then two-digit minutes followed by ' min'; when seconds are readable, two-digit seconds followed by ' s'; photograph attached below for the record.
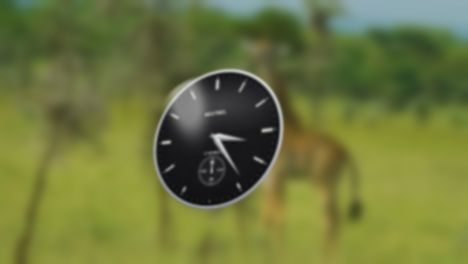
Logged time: 3 h 24 min
